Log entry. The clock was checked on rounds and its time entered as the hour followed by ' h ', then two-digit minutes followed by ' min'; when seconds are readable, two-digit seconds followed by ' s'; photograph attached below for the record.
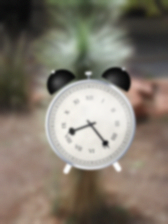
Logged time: 8 h 24 min
